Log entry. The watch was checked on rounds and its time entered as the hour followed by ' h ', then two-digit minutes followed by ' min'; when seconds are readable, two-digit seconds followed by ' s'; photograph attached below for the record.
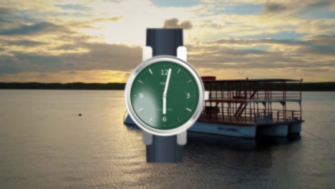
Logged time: 6 h 02 min
